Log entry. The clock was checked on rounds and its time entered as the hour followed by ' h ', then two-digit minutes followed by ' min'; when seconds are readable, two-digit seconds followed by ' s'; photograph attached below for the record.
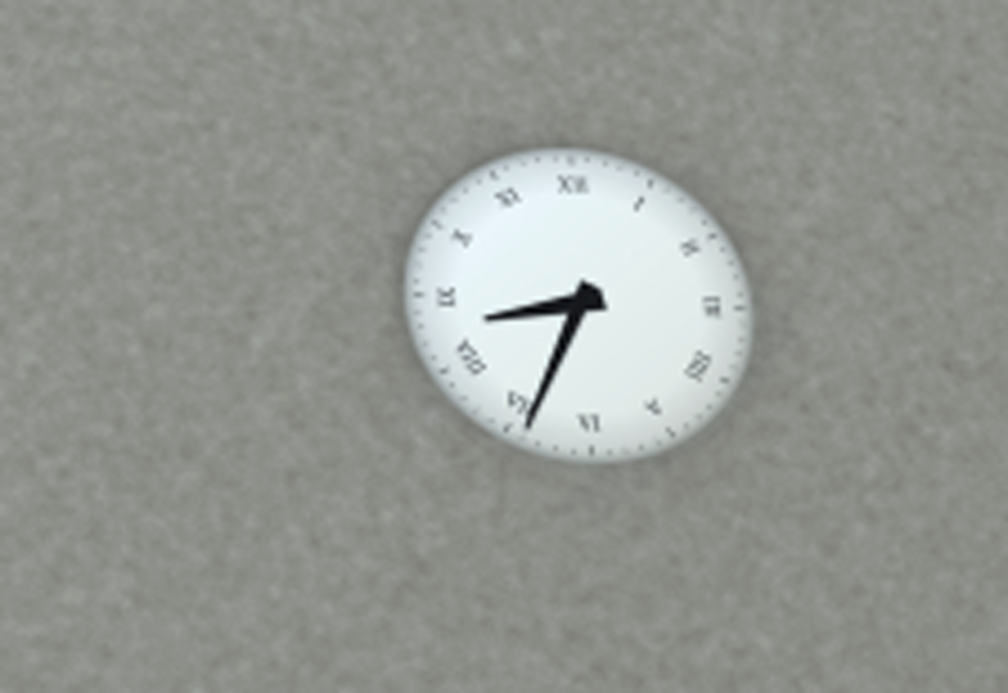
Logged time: 8 h 34 min
